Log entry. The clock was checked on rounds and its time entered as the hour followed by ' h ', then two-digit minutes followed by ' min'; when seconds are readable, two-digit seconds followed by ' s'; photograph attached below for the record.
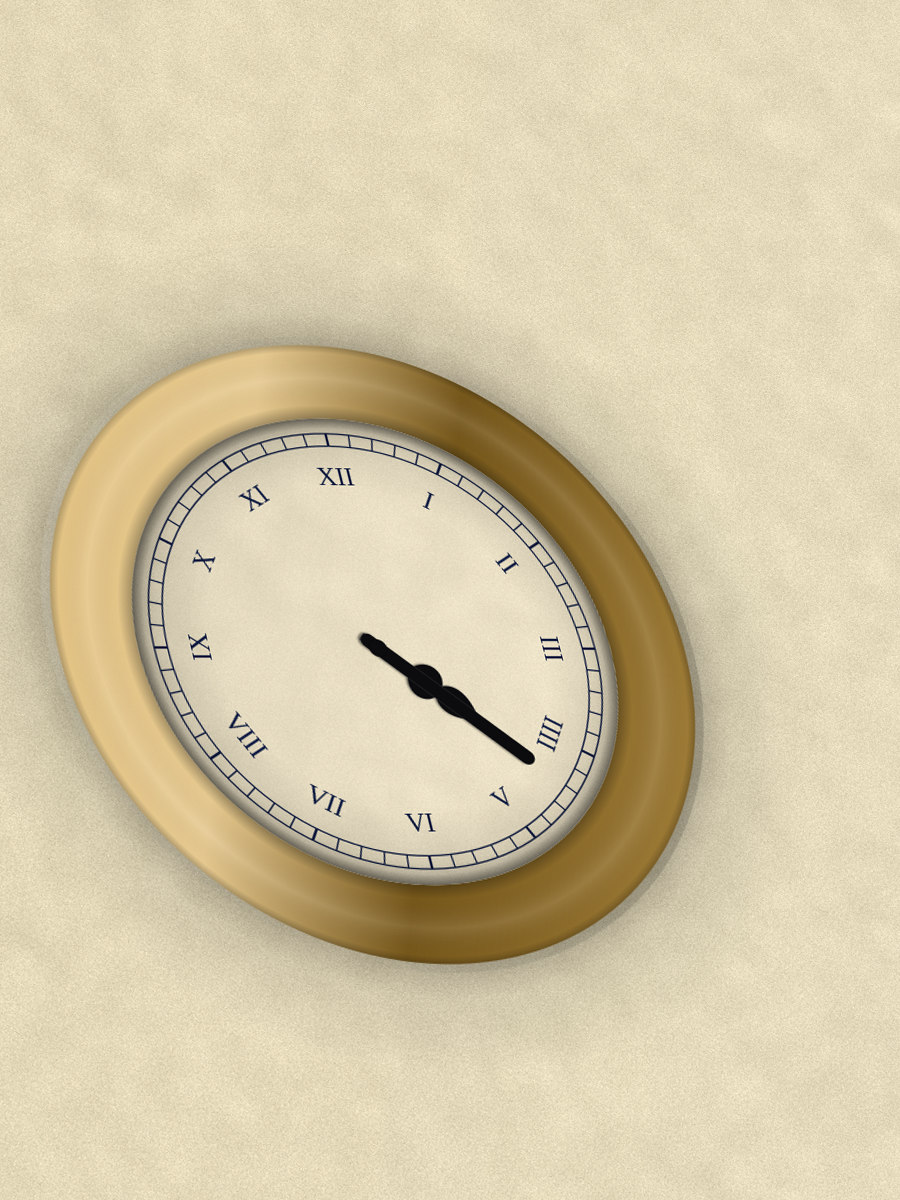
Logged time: 4 h 22 min
